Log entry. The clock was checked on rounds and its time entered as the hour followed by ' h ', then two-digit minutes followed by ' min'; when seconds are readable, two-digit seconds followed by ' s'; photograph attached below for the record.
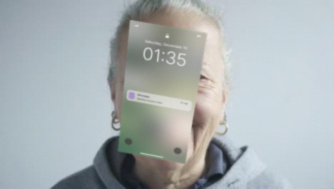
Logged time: 1 h 35 min
